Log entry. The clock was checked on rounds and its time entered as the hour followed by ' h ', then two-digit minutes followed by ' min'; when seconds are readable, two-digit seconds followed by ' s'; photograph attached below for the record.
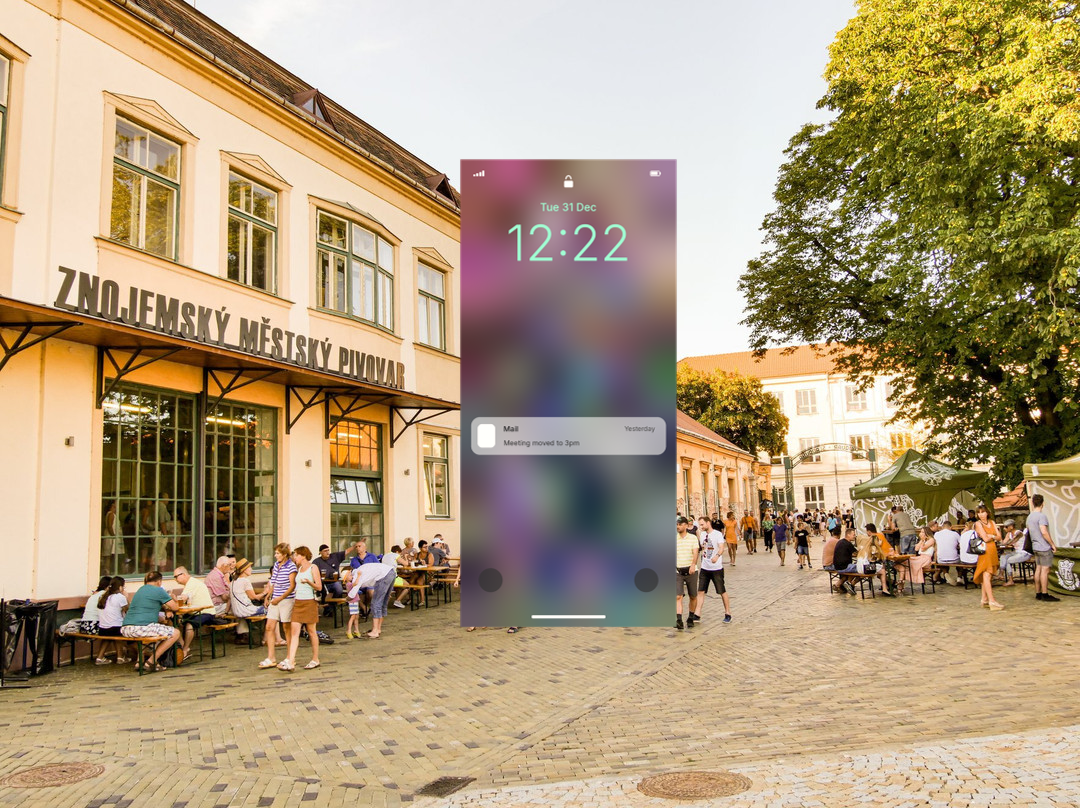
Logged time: 12 h 22 min
